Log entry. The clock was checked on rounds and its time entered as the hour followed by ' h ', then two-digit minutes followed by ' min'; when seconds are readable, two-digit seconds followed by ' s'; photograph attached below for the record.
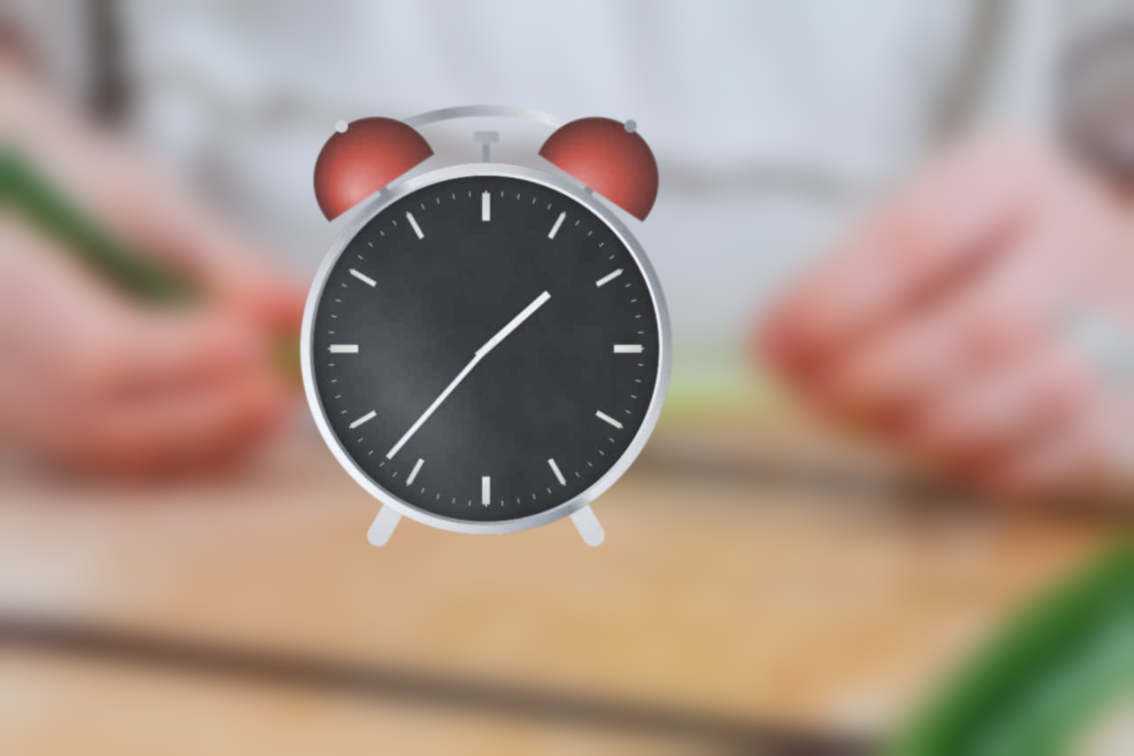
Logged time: 1 h 37 min
